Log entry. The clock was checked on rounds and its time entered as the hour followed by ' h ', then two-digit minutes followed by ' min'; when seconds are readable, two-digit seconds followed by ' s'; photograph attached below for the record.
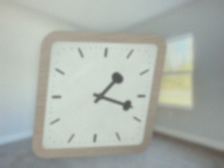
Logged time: 1 h 18 min
